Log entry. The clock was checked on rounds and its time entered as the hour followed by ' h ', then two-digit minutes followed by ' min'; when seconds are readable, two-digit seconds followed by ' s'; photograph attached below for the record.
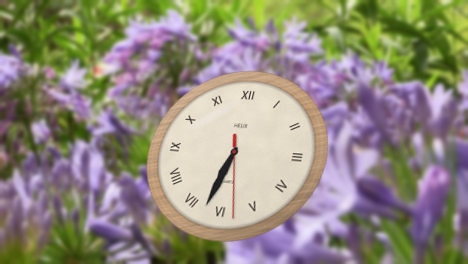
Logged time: 6 h 32 min 28 s
